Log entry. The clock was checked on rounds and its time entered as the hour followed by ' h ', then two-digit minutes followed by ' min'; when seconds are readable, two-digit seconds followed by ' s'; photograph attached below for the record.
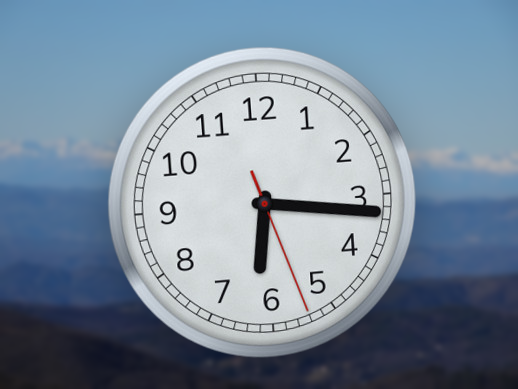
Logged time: 6 h 16 min 27 s
